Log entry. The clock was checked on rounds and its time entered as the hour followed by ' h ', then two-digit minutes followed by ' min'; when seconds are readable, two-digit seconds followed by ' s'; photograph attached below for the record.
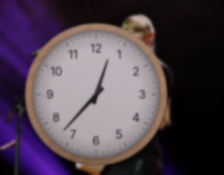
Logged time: 12 h 37 min
